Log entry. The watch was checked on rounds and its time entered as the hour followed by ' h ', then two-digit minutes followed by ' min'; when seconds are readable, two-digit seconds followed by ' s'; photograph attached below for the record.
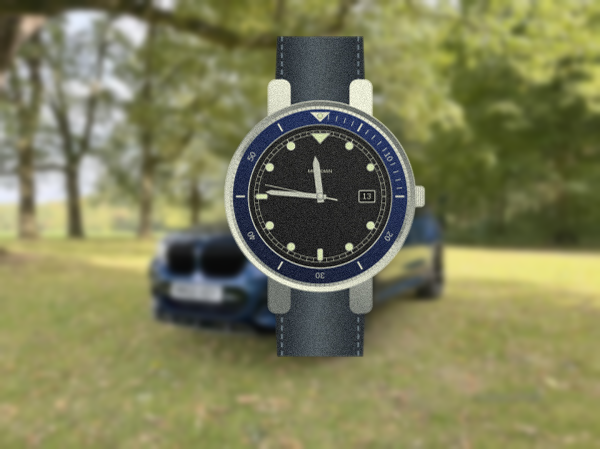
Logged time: 11 h 45 min 47 s
